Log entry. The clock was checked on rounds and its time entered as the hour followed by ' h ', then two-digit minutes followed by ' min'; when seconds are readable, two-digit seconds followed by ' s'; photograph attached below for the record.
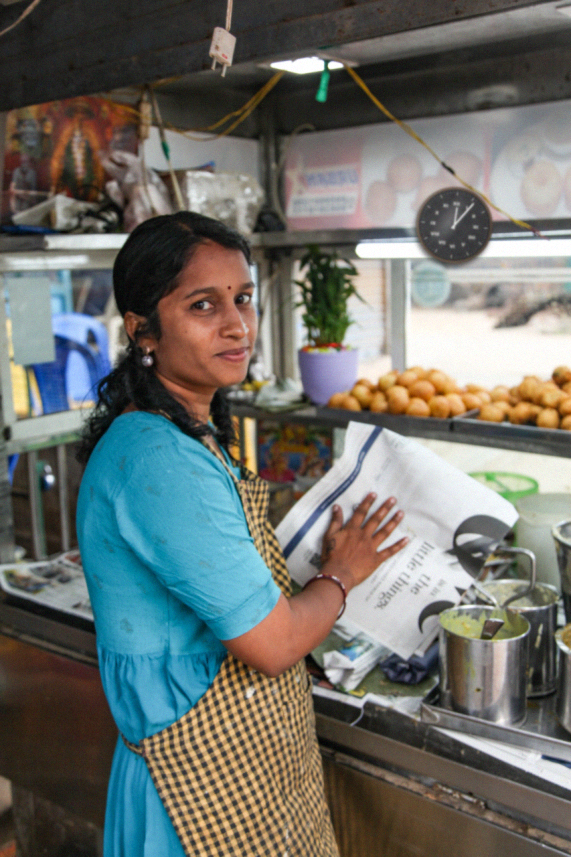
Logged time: 12 h 06 min
